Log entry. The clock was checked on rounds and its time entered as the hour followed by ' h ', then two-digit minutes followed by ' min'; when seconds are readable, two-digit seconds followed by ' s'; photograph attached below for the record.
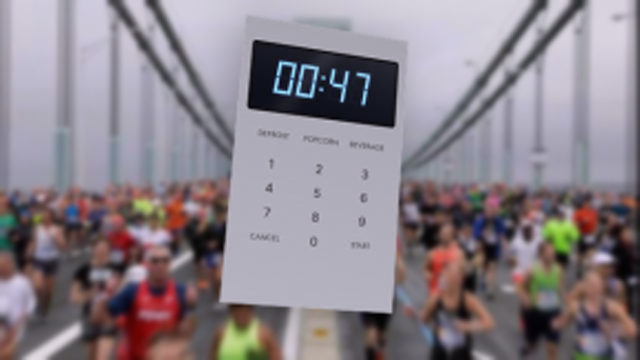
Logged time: 0 h 47 min
